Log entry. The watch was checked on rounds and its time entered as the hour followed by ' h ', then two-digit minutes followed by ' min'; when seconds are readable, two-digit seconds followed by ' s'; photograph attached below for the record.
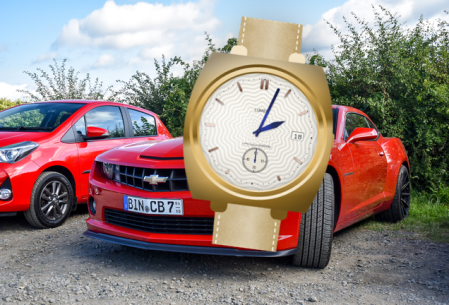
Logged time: 2 h 03 min
